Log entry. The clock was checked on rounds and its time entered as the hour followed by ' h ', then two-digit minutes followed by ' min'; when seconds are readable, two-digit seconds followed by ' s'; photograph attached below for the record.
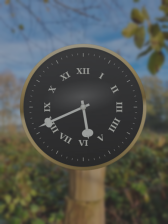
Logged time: 5 h 41 min
